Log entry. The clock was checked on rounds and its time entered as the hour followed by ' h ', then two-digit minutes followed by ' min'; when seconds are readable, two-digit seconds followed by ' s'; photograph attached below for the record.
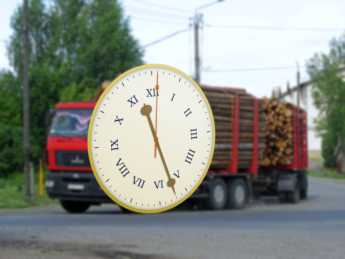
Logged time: 11 h 27 min 01 s
